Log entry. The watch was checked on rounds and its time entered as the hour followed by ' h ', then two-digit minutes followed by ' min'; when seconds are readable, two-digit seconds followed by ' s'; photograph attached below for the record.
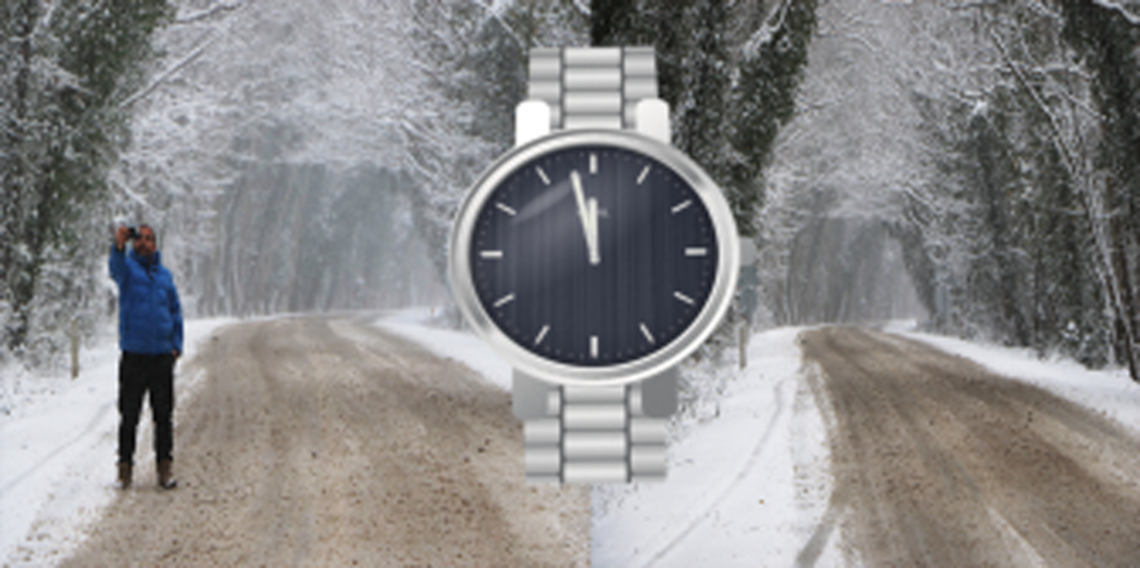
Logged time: 11 h 58 min
